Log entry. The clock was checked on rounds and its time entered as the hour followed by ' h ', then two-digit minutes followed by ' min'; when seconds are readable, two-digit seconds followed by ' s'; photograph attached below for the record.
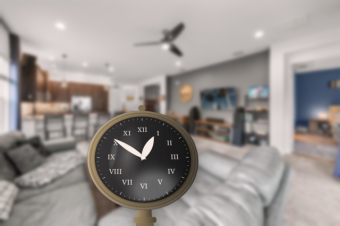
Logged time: 12 h 51 min
